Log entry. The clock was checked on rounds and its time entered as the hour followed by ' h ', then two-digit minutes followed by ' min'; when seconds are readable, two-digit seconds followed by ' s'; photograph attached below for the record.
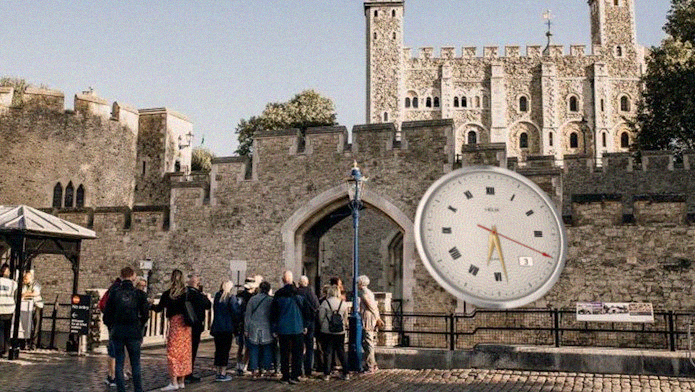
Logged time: 6 h 28 min 19 s
